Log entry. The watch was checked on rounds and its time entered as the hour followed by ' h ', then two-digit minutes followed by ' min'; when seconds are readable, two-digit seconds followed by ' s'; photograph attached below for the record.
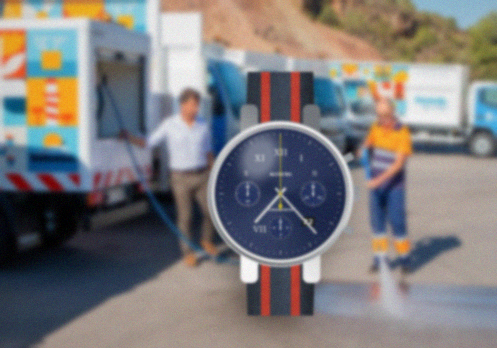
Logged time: 7 h 23 min
